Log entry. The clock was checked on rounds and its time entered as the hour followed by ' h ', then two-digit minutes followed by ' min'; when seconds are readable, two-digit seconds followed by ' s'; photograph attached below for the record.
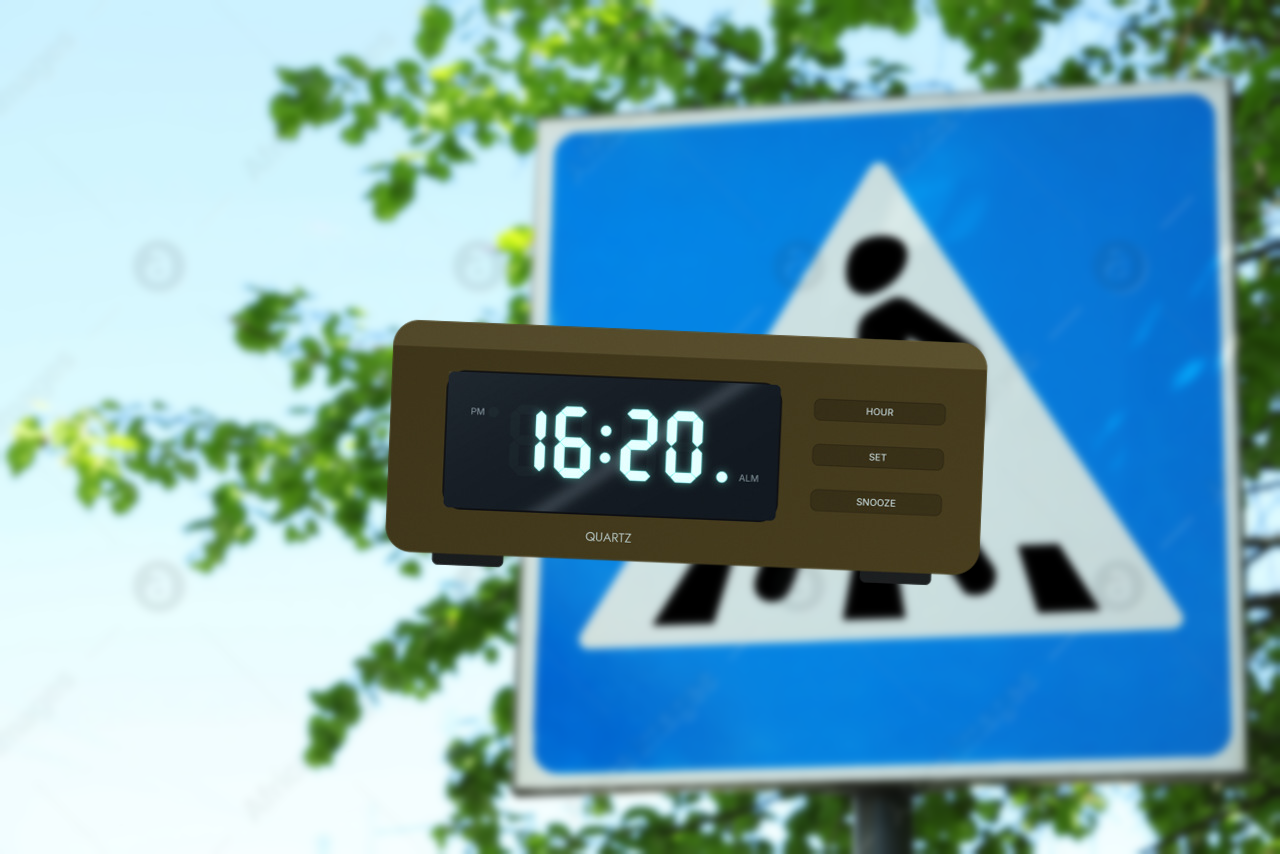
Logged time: 16 h 20 min
